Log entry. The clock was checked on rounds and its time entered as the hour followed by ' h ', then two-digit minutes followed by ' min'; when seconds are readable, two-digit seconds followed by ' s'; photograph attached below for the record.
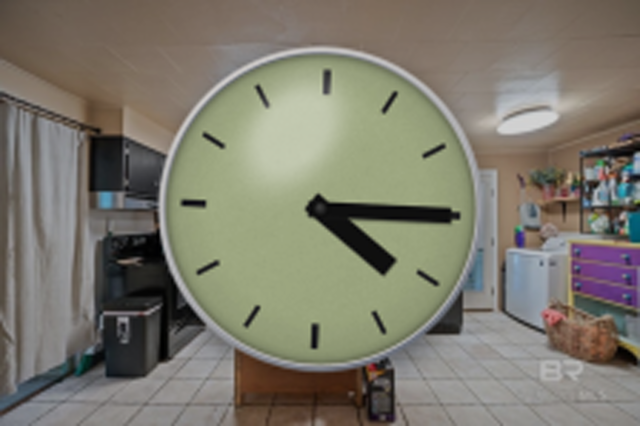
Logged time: 4 h 15 min
